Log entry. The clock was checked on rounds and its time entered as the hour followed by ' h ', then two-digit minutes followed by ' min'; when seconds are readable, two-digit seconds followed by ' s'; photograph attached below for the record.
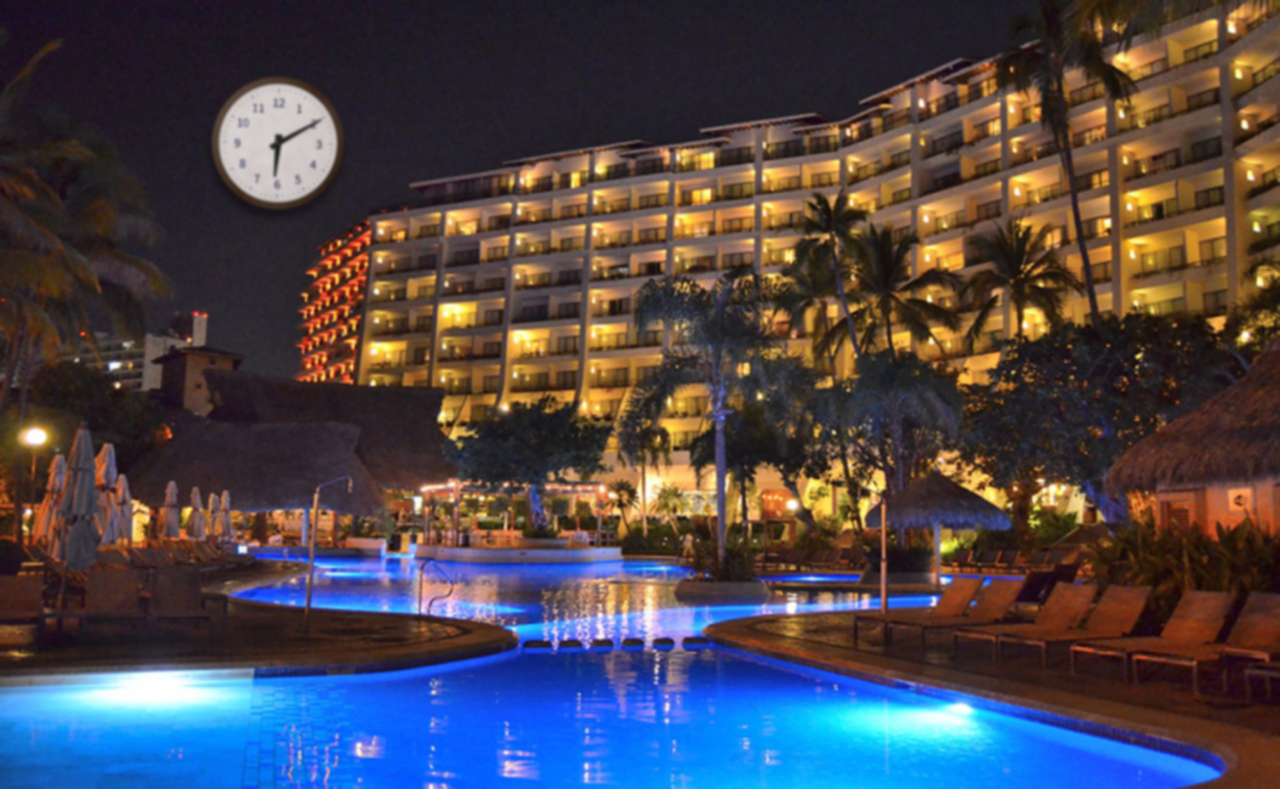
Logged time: 6 h 10 min
